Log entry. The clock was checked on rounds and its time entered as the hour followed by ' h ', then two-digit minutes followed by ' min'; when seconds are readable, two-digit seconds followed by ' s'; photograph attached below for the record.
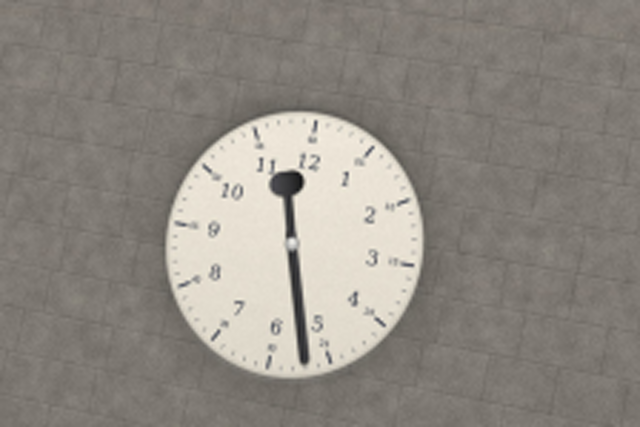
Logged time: 11 h 27 min
